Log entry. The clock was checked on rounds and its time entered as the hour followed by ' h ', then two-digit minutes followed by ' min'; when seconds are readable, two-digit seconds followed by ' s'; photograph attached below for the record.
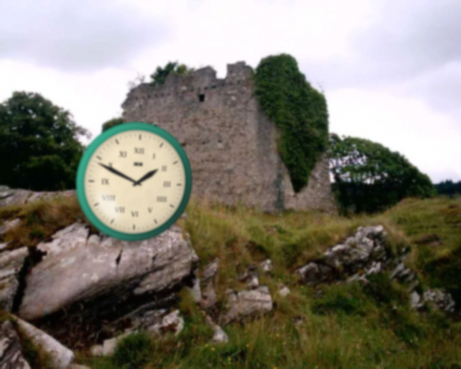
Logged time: 1 h 49 min
